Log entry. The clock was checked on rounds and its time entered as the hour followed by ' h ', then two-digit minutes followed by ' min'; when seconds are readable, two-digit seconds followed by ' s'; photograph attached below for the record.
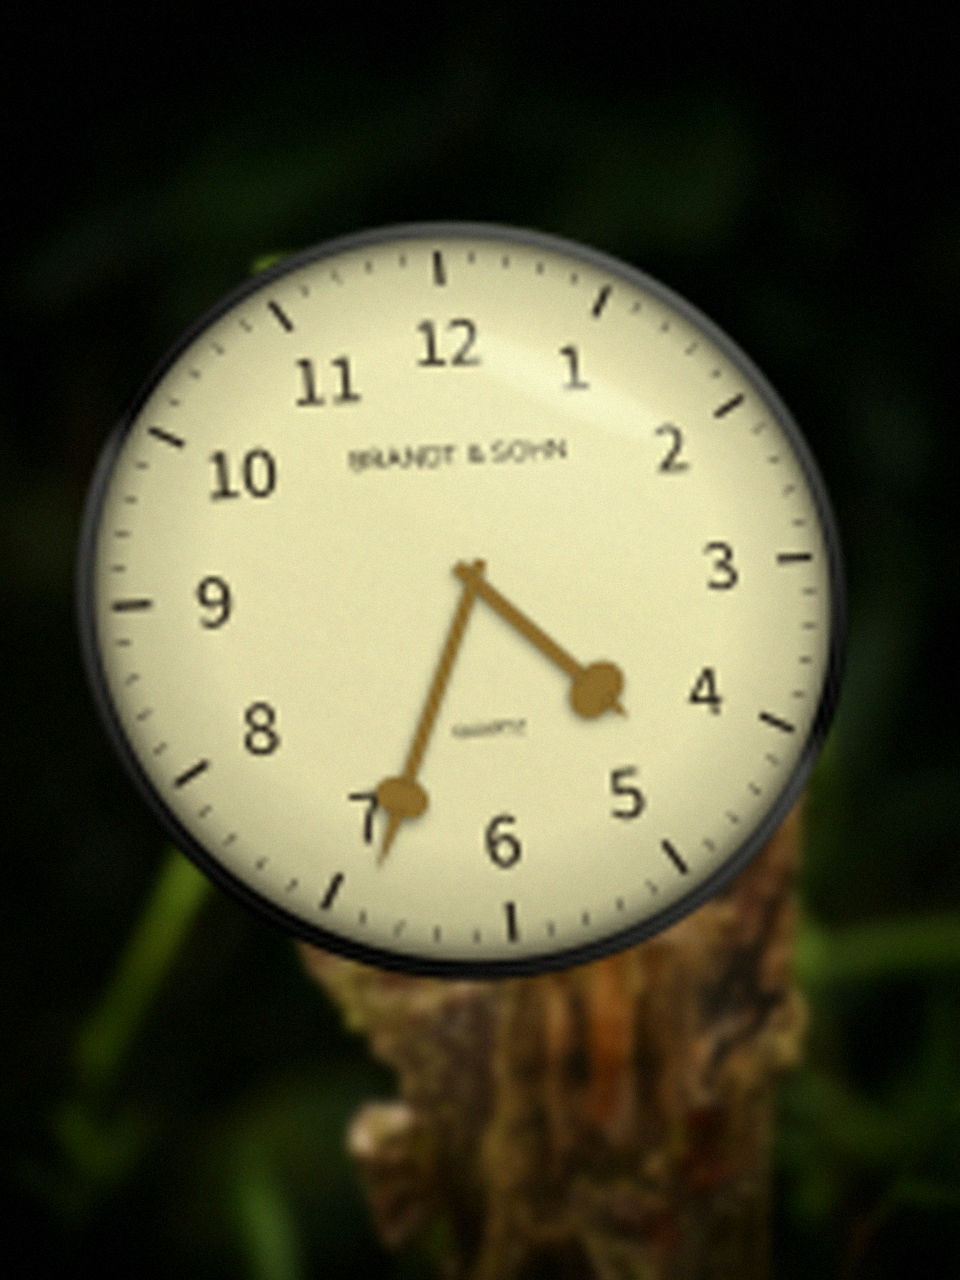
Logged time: 4 h 34 min
